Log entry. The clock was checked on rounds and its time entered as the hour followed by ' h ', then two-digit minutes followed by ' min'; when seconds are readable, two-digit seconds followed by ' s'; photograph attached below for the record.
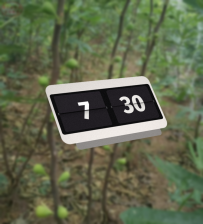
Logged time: 7 h 30 min
